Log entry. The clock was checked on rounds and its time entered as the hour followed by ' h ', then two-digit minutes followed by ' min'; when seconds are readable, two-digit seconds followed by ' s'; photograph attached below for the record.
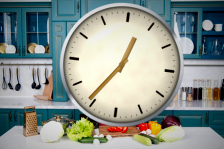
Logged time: 12 h 36 min
